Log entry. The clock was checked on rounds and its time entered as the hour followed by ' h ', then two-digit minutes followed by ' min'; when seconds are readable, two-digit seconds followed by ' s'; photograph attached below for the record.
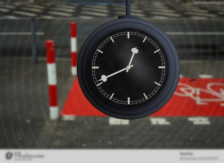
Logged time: 12 h 41 min
